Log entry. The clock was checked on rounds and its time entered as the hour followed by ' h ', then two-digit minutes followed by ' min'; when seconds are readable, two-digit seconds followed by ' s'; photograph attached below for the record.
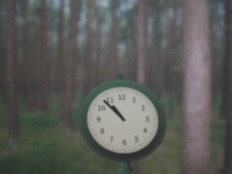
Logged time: 10 h 53 min
